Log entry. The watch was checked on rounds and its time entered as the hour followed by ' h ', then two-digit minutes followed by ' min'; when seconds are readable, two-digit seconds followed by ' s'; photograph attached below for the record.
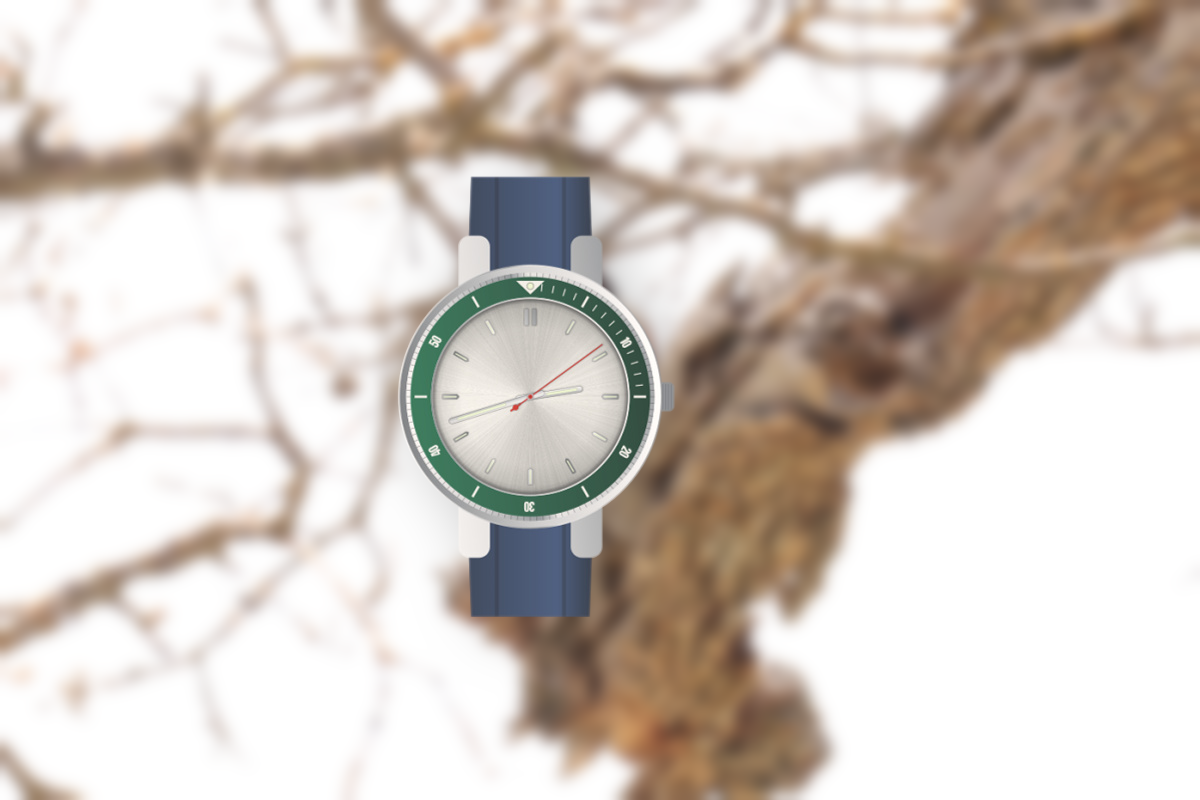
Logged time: 2 h 42 min 09 s
